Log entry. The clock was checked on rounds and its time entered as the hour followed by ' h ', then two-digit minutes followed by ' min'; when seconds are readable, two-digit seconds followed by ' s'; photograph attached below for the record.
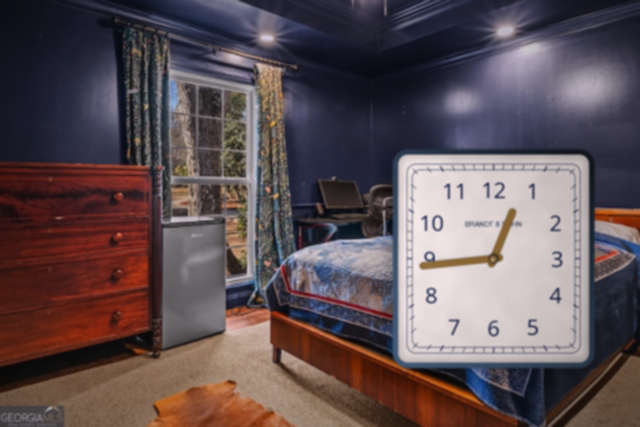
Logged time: 12 h 44 min
